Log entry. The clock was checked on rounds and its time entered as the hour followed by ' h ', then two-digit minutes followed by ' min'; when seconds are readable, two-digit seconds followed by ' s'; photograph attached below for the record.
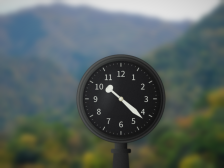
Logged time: 10 h 22 min
